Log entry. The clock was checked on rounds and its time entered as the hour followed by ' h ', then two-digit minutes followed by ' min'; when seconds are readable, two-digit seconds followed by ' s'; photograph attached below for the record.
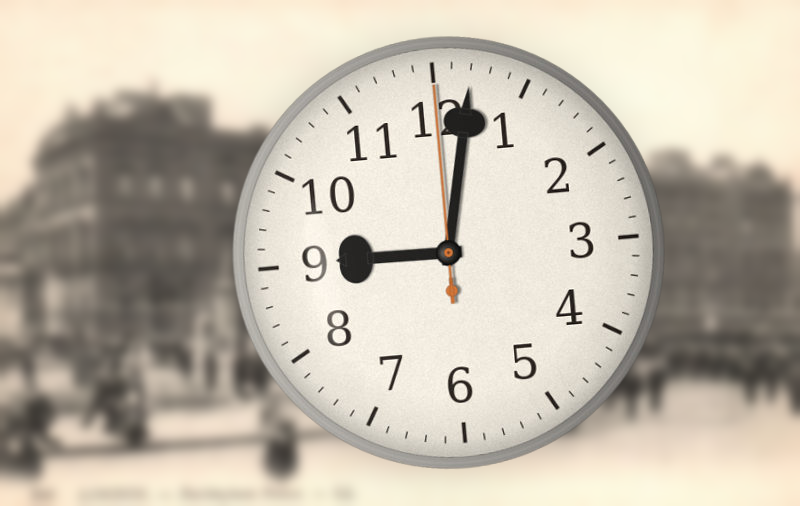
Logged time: 9 h 02 min 00 s
